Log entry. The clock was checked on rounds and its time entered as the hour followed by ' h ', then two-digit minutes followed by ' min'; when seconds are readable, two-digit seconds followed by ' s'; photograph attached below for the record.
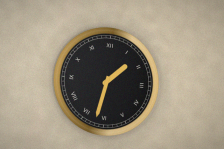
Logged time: 1 h 32 min
